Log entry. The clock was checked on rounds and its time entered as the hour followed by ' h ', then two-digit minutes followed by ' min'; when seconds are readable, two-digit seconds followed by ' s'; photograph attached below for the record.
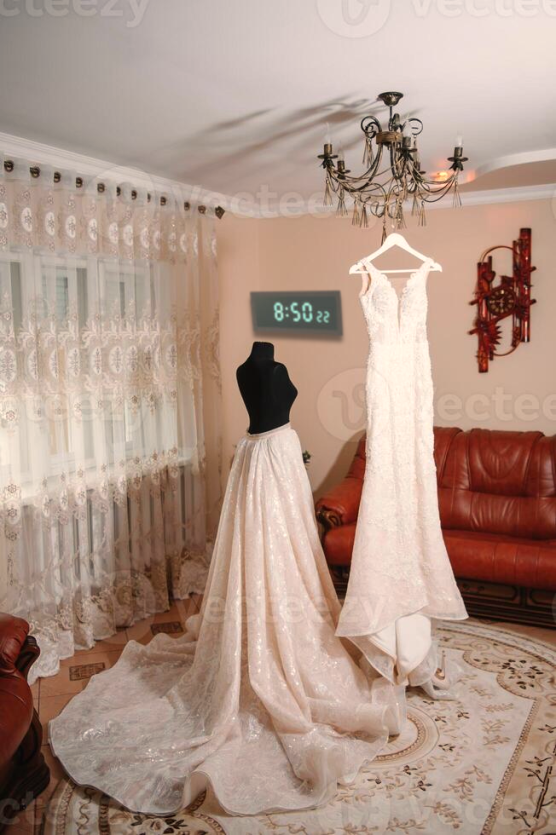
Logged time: 8 h 50 min
